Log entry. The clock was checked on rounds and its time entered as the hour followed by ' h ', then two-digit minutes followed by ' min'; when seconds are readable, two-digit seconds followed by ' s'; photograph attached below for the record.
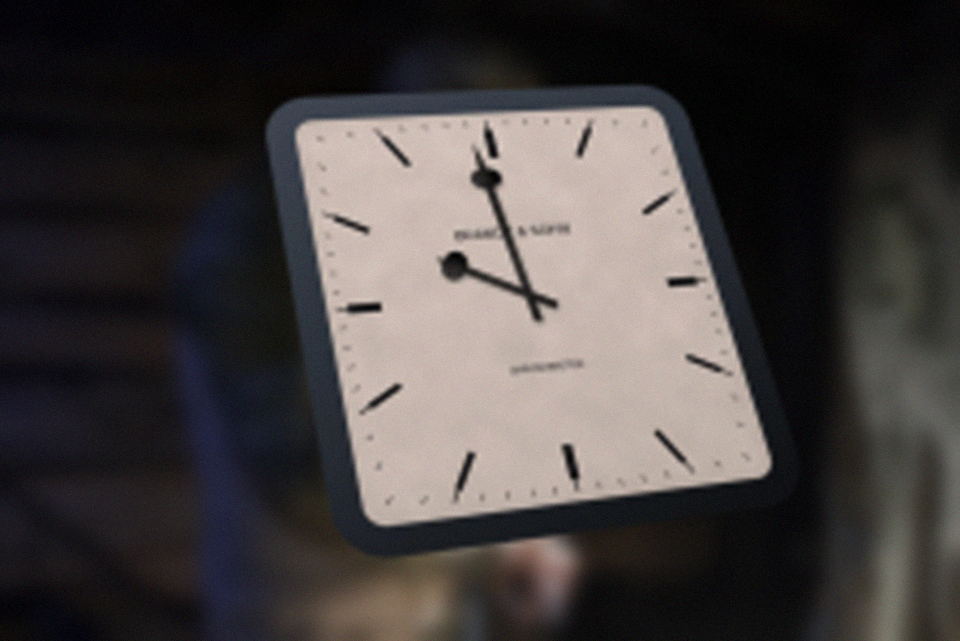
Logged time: 9 h 59 min
